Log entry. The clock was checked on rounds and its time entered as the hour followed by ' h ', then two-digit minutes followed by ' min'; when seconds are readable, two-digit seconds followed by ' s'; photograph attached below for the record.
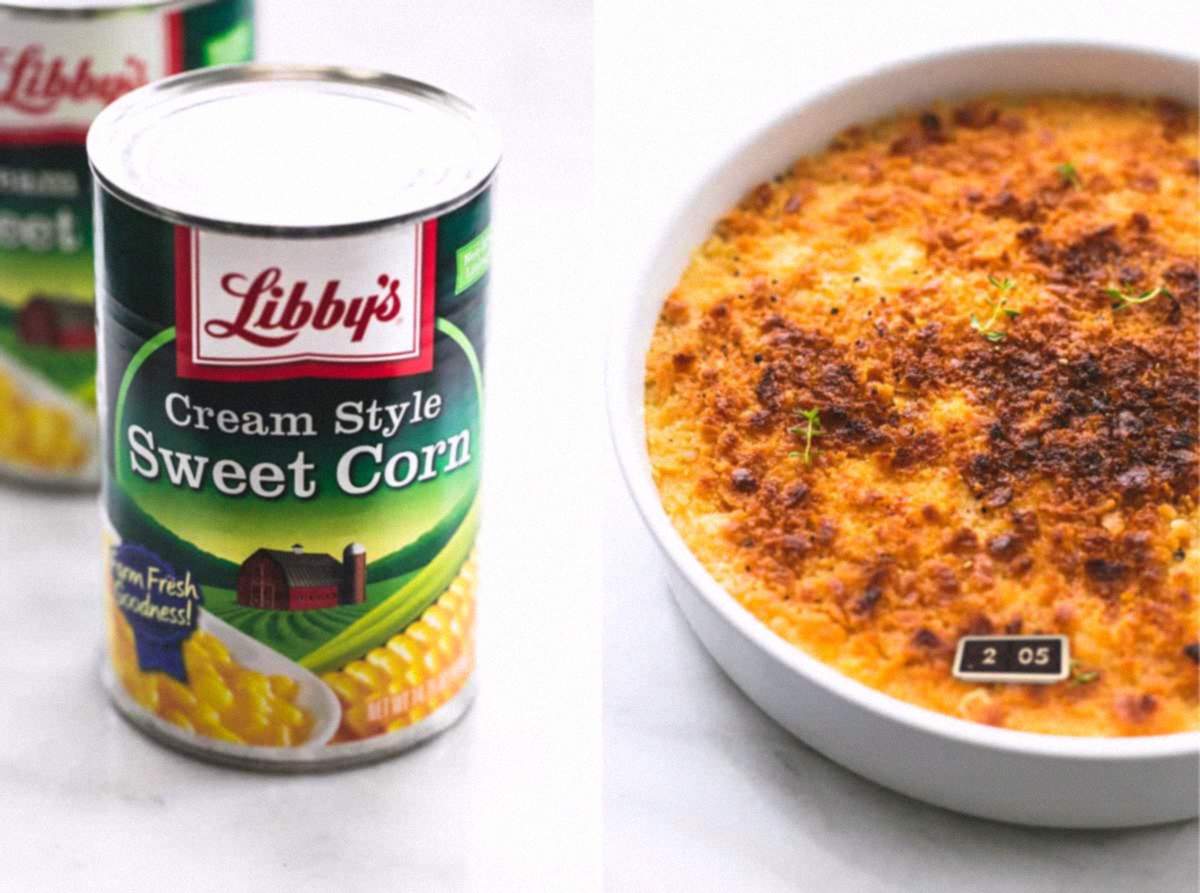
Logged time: 2 h 05 min
